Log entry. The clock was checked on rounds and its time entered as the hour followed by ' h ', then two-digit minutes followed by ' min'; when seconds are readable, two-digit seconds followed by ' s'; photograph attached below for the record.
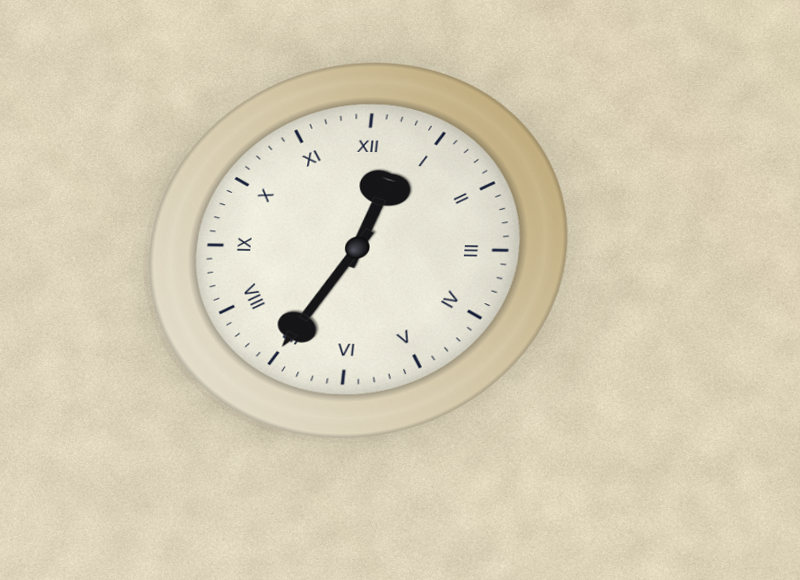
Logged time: 12 h 35 min
